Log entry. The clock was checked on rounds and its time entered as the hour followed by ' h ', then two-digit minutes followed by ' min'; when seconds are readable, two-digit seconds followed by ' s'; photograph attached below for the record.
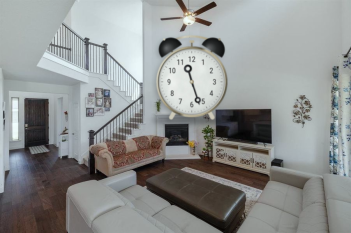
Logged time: 11 h 27 min
